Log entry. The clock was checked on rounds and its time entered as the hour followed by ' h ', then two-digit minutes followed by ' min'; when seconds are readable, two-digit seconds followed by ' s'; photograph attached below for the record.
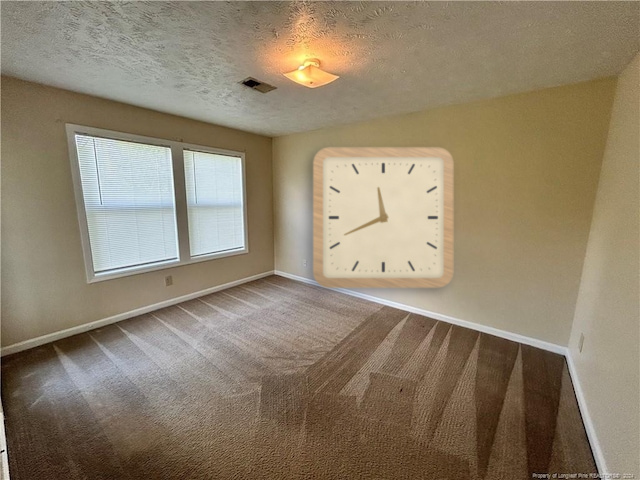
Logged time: 11 h 41 min
